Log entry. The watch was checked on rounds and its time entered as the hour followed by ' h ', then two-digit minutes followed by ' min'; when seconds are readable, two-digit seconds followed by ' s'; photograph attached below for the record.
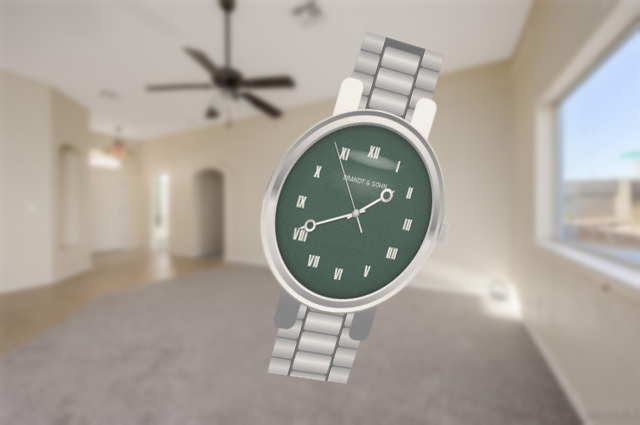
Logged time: 1 h 40 min 54 s
